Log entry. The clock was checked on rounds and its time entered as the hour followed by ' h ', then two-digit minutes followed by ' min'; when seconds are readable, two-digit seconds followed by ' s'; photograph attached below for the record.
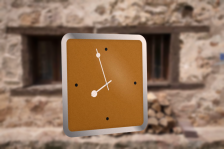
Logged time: 7 h 57 min
